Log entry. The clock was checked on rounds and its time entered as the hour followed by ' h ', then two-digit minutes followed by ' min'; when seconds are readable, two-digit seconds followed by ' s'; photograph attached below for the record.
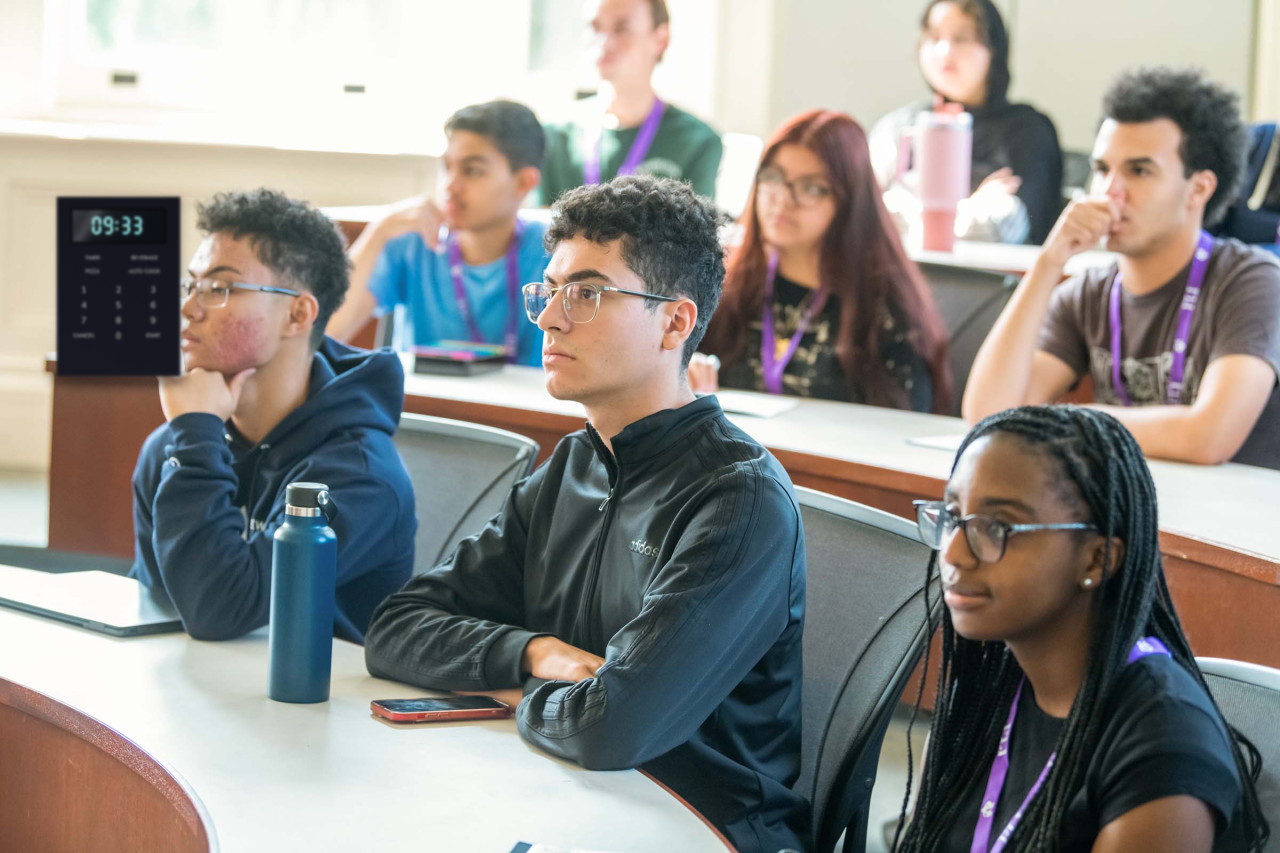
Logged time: 9 h 33 min
